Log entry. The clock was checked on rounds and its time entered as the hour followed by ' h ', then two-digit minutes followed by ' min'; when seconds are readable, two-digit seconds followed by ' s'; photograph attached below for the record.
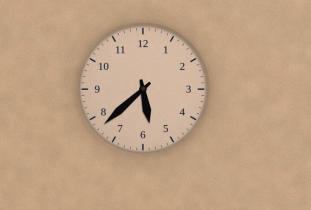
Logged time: 5 h 38 min
